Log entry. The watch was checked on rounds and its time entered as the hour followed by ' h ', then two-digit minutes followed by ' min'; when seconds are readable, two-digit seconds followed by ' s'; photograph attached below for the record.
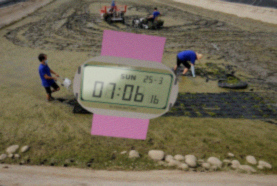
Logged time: 7 h 06 min
